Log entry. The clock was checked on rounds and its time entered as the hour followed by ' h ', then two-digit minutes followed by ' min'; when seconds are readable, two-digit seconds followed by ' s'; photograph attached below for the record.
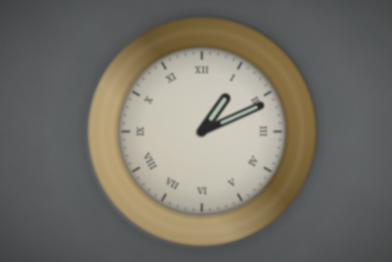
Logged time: 1 h 11 min
